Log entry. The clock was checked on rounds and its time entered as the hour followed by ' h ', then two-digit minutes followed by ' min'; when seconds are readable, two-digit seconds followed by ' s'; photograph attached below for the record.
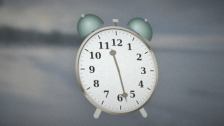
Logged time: 11 h 28 min
